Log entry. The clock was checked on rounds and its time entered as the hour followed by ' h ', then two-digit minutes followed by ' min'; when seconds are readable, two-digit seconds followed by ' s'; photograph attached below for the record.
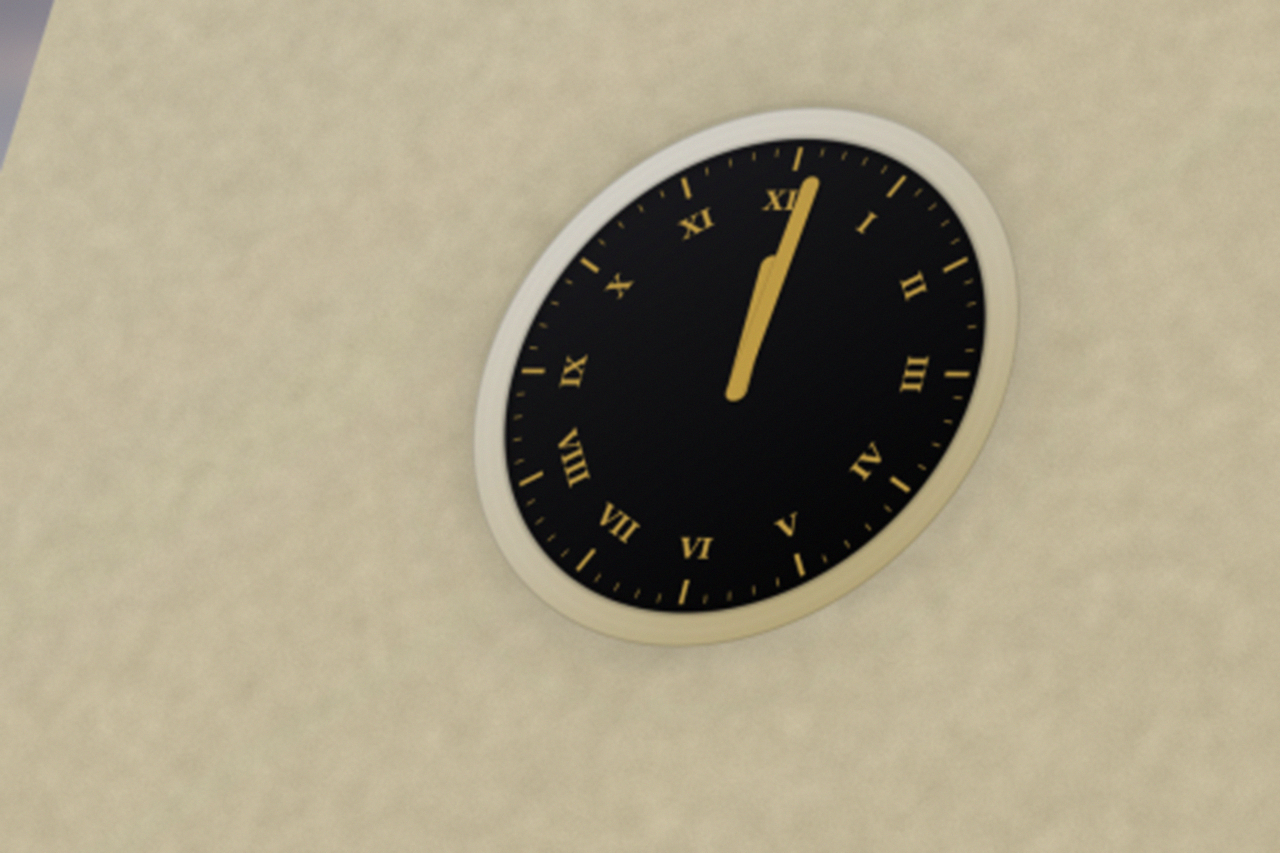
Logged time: 12 h 01 min
